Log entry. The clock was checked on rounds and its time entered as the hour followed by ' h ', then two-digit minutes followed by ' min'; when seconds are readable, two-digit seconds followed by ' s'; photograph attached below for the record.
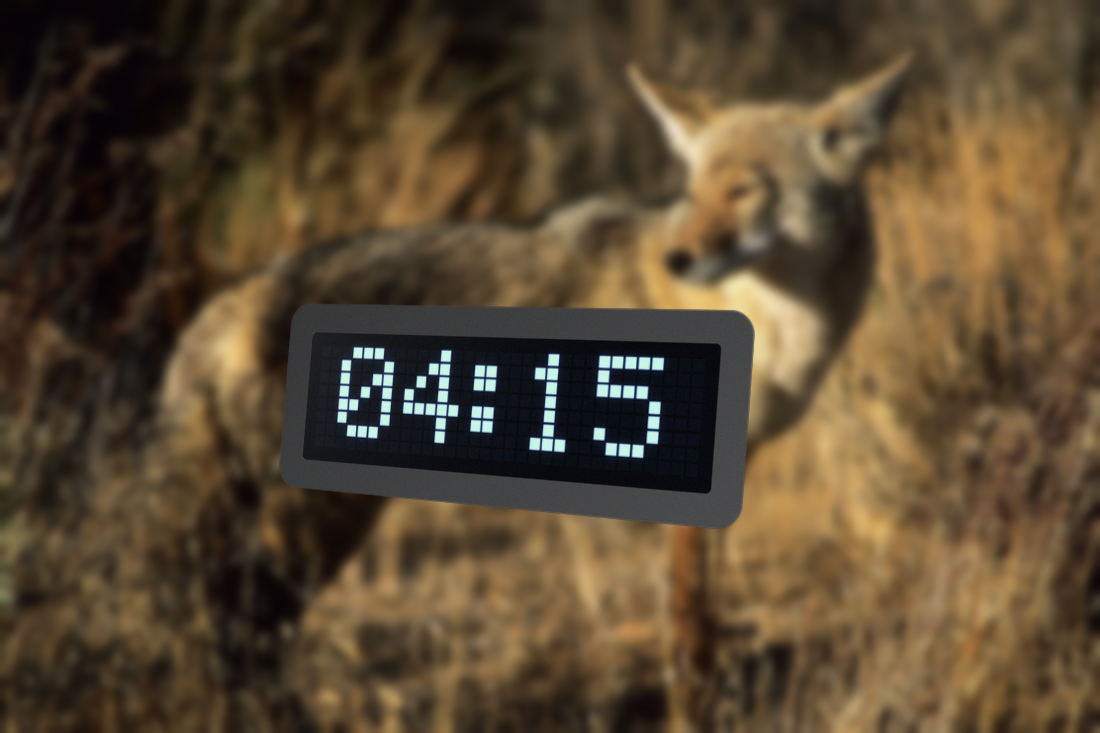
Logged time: 4 h 15 min
